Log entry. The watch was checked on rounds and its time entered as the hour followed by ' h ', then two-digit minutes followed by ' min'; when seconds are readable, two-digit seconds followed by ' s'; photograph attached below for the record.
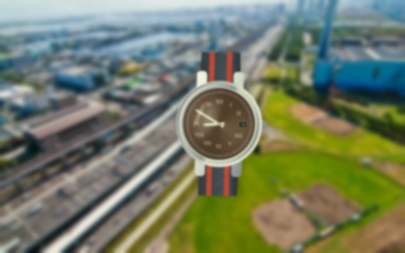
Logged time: 8 h 50 min
